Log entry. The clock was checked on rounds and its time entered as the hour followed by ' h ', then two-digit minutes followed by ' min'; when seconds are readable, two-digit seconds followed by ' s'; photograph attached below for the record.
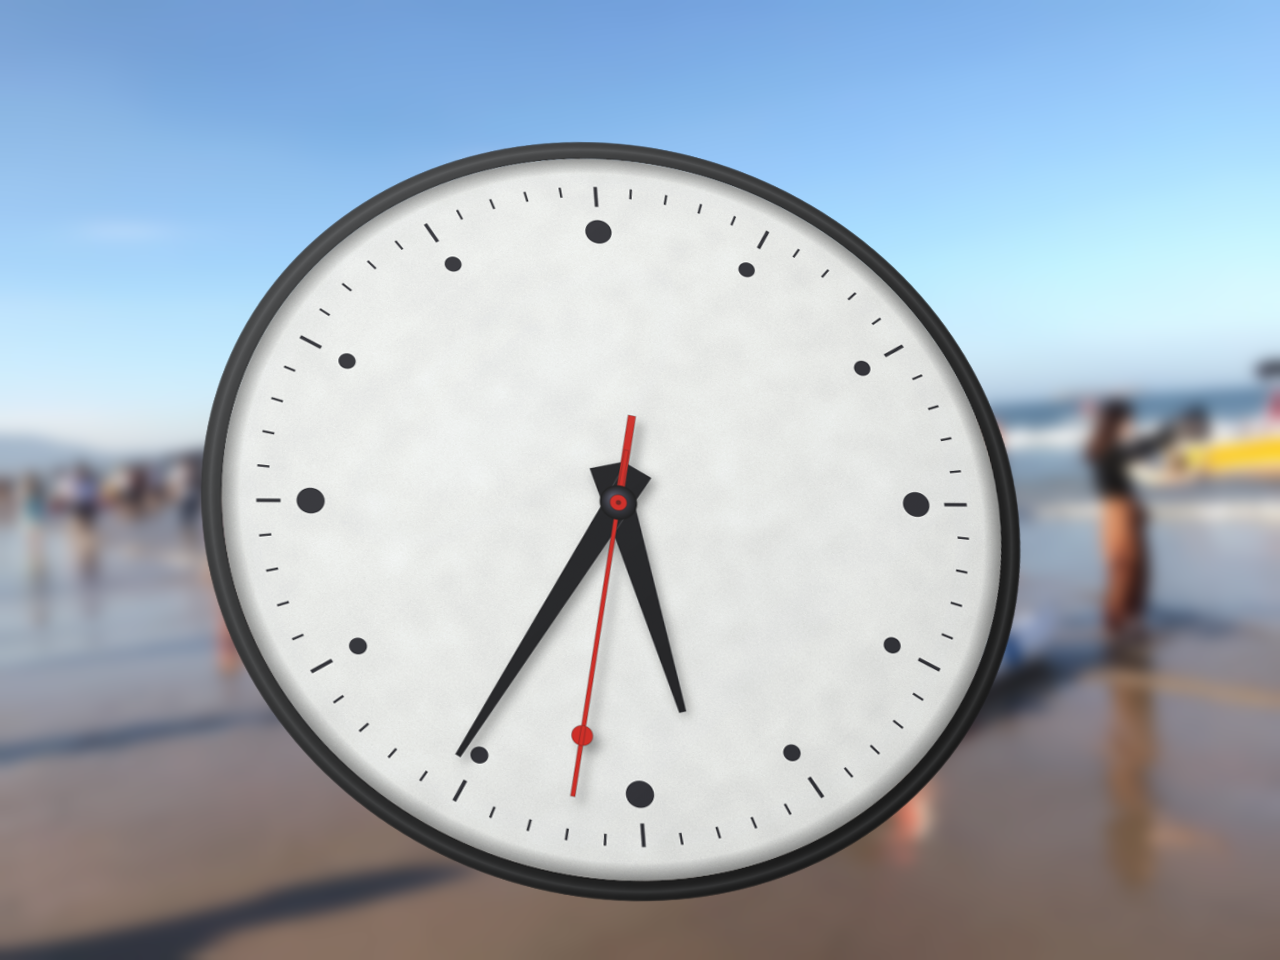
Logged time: 5 h 35 min 32 s
